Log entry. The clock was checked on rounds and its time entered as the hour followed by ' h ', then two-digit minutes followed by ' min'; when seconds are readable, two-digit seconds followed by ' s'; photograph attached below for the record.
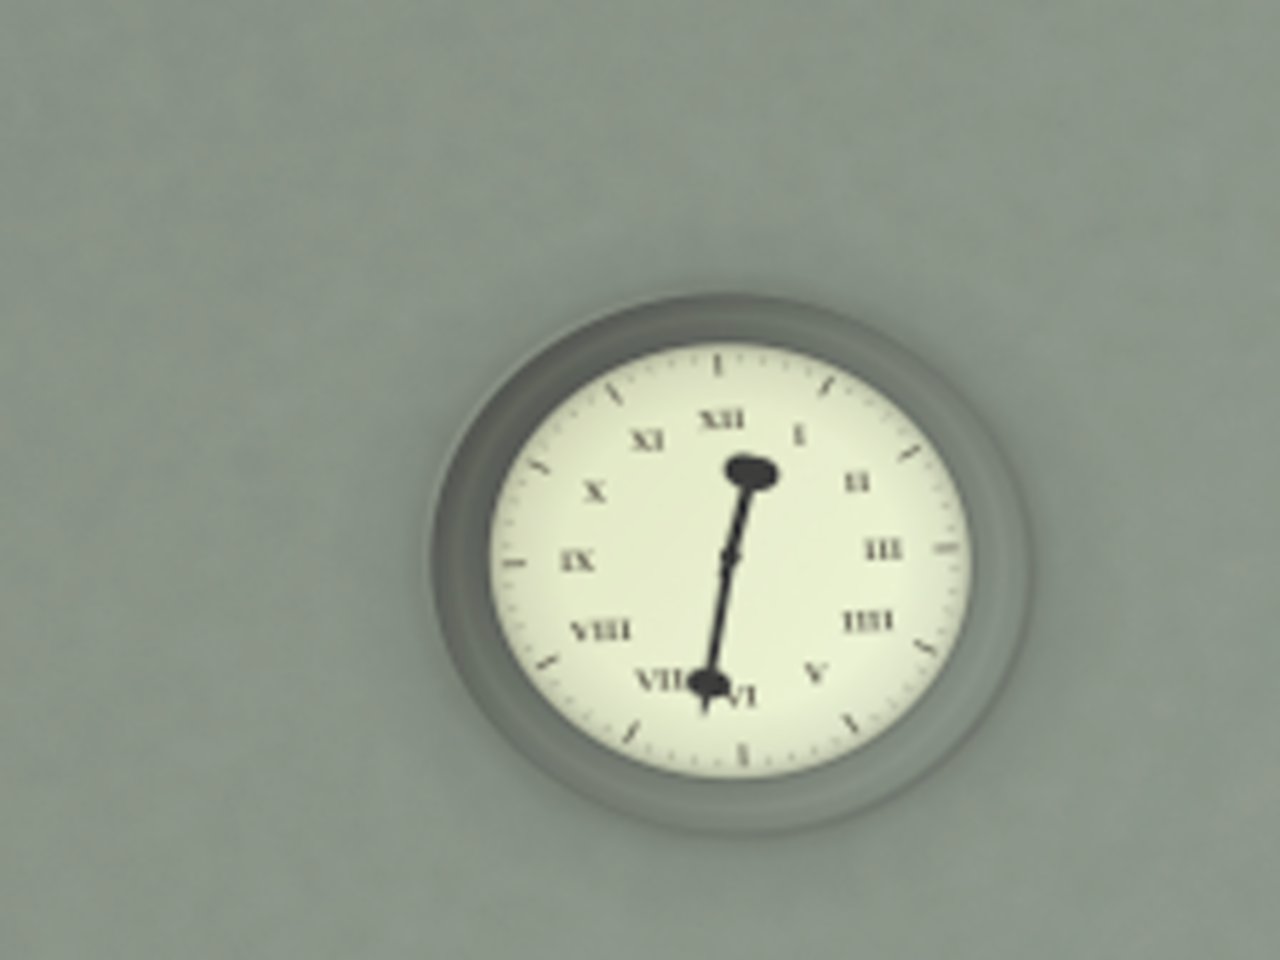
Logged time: 12 h 32 min
